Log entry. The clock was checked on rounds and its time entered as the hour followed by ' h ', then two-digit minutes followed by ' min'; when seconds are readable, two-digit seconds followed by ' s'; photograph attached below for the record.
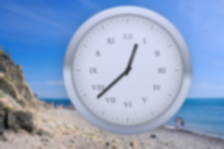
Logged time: 12 h 38 min
